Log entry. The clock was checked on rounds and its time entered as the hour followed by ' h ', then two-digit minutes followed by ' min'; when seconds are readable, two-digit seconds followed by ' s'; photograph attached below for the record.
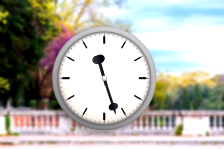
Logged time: 11 h 27 min
